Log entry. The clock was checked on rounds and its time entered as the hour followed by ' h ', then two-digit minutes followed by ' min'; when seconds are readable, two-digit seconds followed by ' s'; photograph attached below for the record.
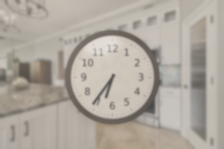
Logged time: 6 h 36 min
